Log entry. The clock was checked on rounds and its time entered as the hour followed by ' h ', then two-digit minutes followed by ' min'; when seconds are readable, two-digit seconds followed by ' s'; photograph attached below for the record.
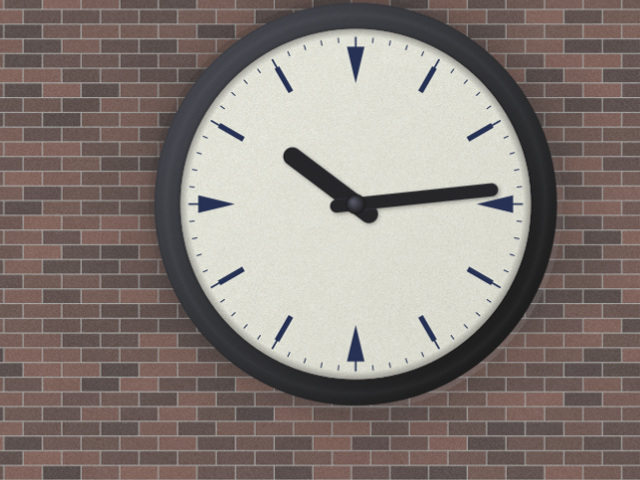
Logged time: 10 h 14 min
